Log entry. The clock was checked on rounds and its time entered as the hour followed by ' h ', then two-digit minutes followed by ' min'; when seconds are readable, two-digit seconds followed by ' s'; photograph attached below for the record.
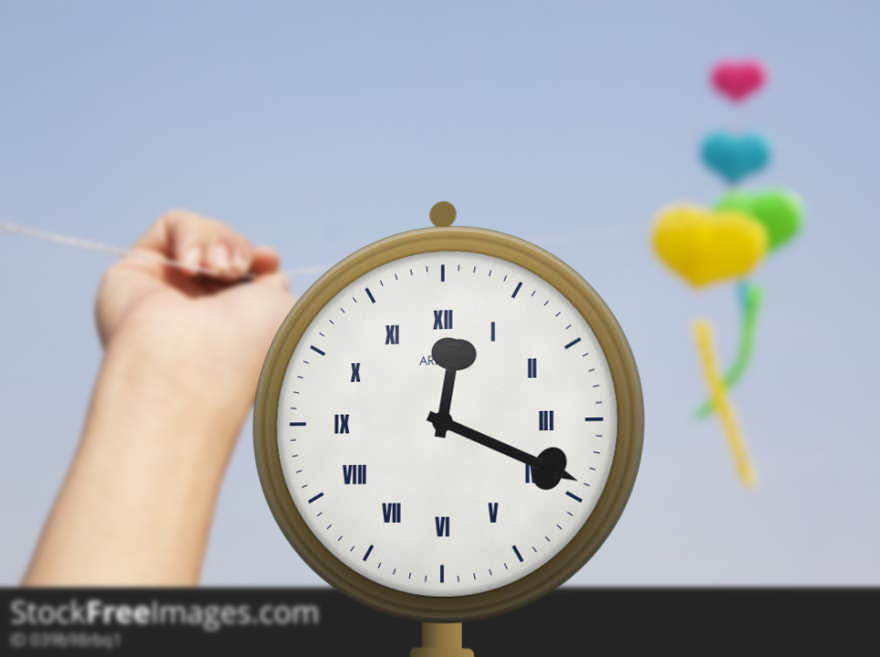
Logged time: 12 h 19 min
